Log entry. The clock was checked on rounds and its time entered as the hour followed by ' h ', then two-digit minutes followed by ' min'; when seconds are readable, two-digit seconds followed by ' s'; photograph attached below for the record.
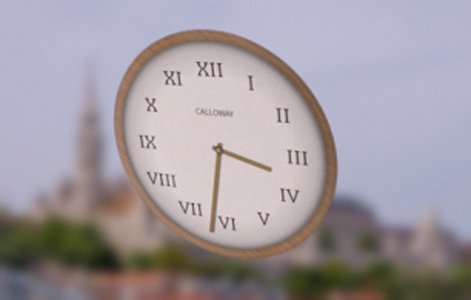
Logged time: 3 h 32 min
